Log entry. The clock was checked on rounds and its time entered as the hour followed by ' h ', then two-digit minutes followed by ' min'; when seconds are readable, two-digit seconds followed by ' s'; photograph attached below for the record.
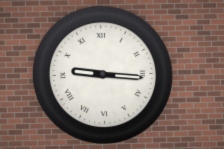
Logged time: 9 h 16 min
